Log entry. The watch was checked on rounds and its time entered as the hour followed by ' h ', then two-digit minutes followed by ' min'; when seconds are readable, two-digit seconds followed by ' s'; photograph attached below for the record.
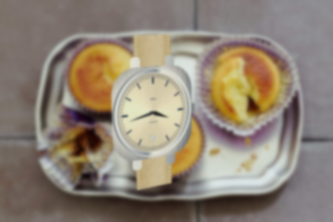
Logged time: 3 h 43 min
